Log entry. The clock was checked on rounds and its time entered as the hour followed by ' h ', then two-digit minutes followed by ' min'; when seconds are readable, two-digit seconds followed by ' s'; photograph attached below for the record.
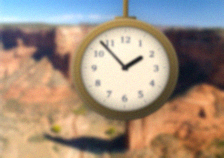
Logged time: 1 h 53 min
